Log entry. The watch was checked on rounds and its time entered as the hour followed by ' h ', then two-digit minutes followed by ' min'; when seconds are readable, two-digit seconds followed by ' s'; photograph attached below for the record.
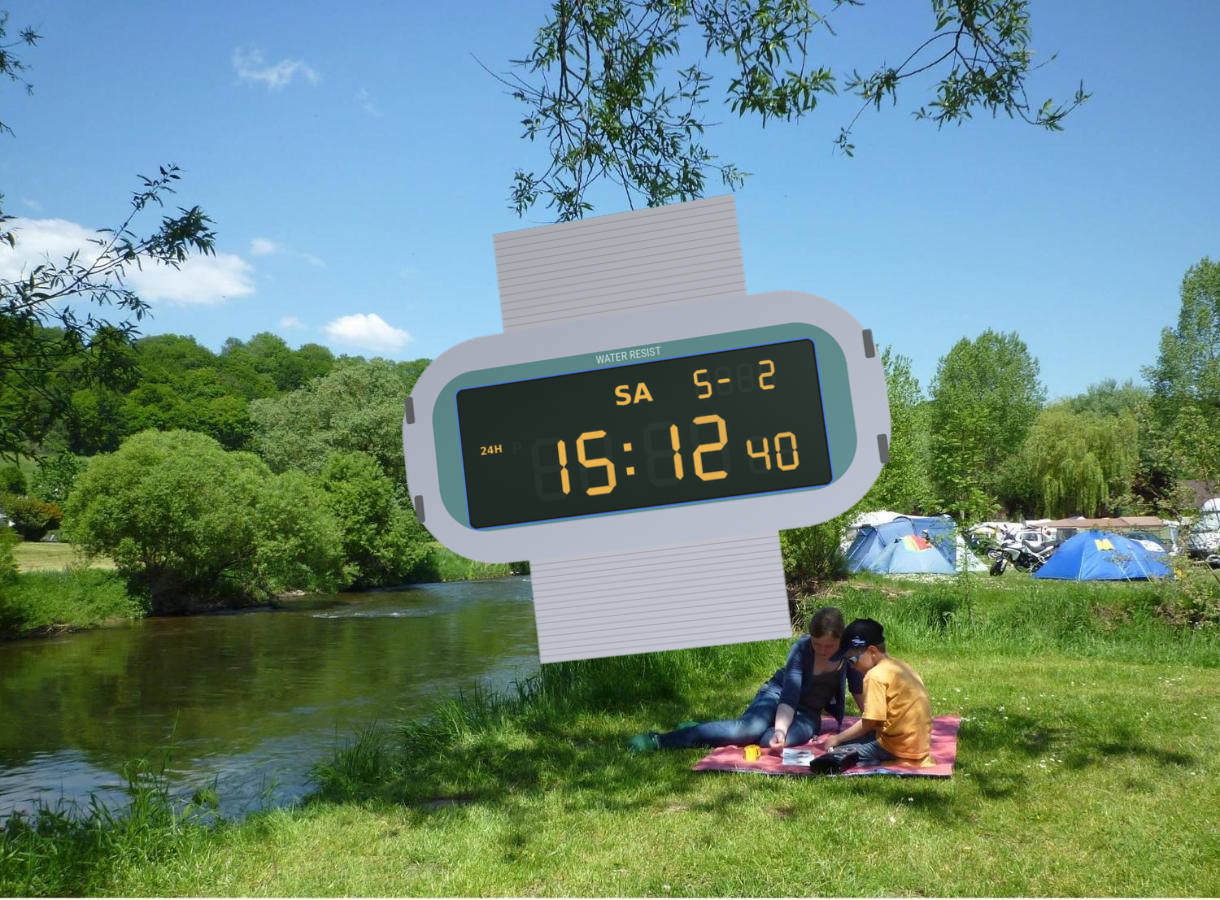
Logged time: 15 h 12 min 40 s
